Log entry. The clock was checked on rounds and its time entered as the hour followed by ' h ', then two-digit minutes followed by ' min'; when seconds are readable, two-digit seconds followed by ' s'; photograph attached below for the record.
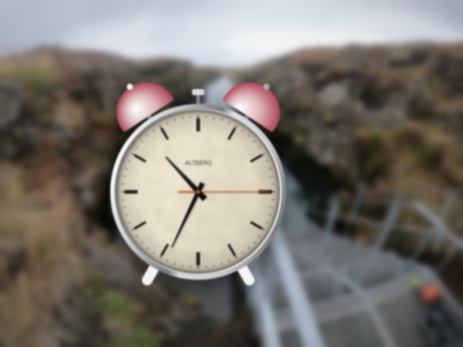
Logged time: 10 h 34 min 15 s
